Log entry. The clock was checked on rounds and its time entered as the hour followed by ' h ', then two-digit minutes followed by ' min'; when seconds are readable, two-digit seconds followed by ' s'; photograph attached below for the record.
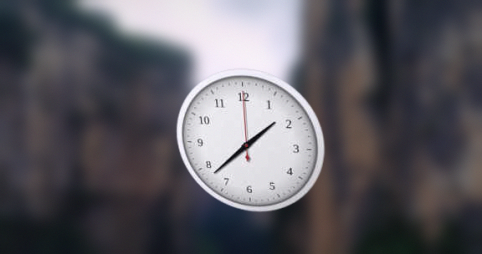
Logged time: 1 h 38 min 00 s
